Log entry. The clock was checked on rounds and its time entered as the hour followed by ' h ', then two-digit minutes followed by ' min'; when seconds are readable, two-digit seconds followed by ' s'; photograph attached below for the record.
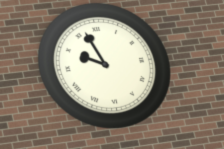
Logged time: 9 h 57 min
